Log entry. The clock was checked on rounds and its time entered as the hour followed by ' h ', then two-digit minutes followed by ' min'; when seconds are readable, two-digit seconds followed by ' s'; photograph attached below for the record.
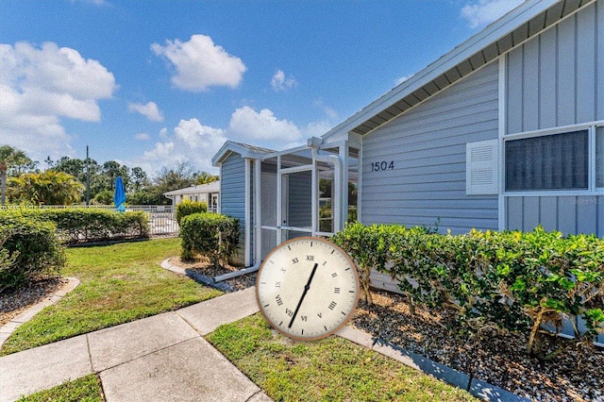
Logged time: 12 h 33 min
